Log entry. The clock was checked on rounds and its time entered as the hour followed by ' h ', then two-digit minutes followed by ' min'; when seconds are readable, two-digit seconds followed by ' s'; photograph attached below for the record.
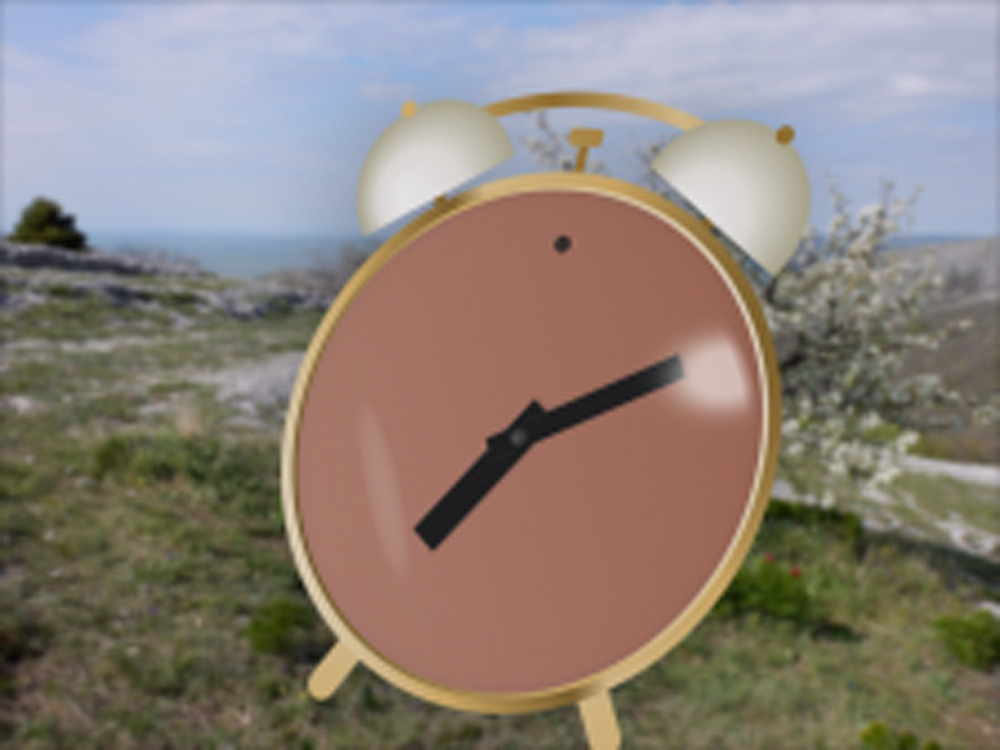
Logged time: 7 h 10 min
